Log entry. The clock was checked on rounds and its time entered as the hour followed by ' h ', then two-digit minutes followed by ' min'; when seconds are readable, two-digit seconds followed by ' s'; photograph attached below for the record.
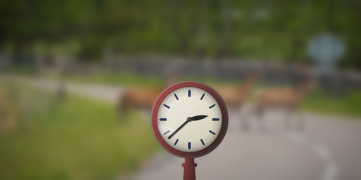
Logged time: 2 h 38 min
